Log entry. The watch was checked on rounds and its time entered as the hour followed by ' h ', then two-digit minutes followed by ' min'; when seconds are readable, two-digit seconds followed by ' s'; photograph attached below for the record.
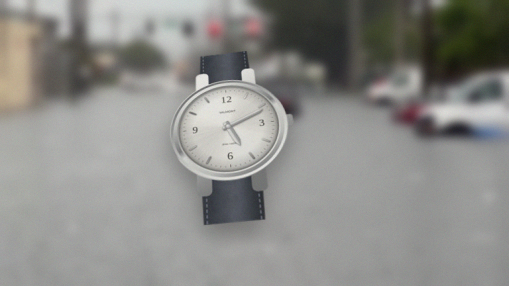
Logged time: 5 h 11 min
